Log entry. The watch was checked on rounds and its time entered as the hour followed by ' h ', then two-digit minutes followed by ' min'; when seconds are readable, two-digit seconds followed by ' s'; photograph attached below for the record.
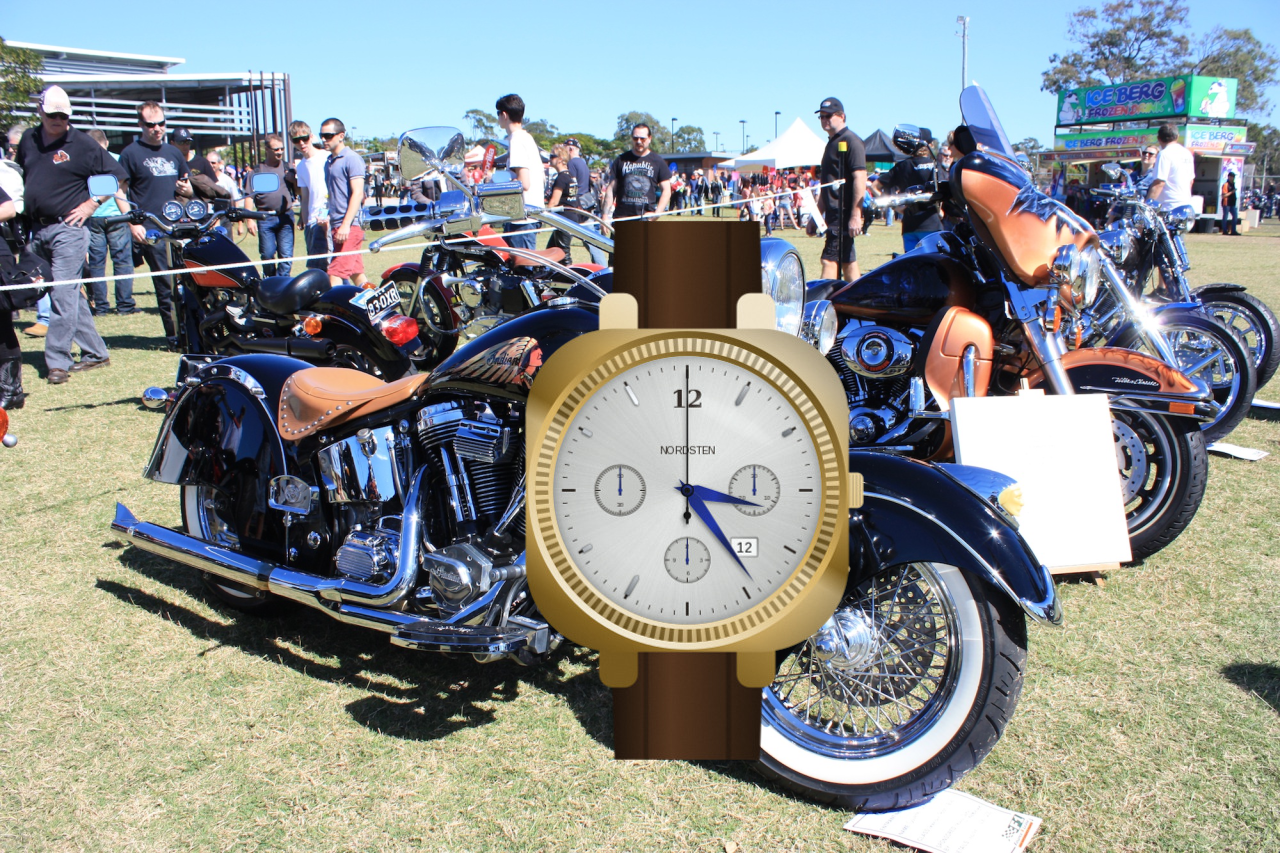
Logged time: 3 h 24 min
